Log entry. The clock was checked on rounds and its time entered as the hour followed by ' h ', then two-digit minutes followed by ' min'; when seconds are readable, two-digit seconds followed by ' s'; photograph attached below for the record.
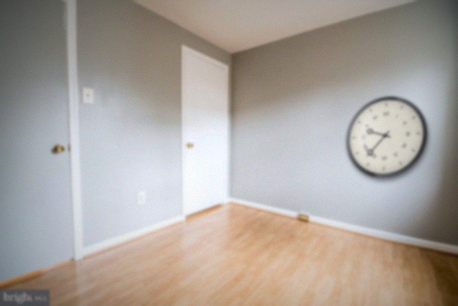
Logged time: 9 h 37 min
